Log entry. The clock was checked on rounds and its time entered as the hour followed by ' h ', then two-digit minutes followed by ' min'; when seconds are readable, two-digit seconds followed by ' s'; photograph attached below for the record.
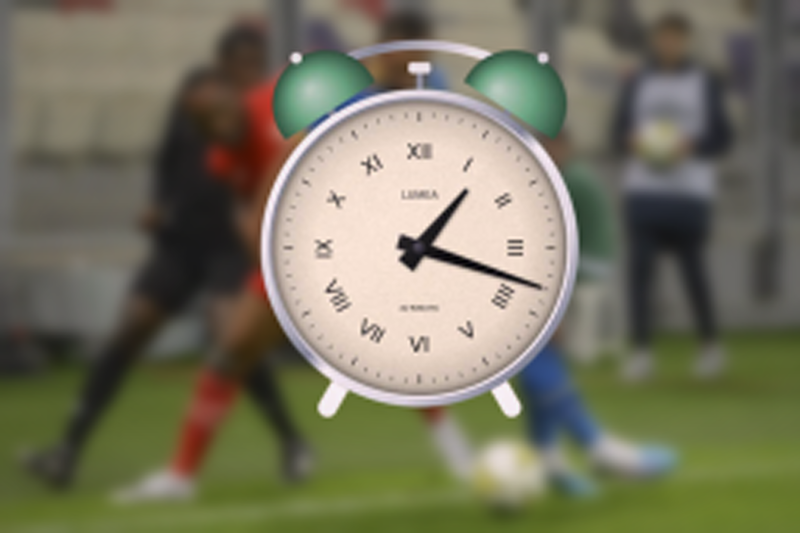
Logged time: 1 h 18 min
